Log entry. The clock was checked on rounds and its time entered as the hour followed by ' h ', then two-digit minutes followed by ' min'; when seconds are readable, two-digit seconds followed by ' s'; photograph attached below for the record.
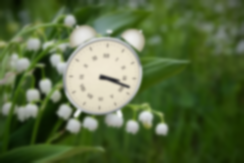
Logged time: 3 h 18 min
